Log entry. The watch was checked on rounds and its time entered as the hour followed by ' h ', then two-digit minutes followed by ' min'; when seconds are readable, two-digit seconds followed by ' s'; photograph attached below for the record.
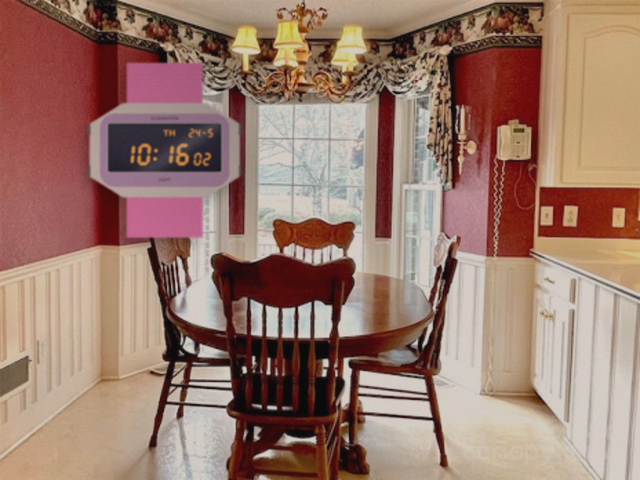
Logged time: 10 h 16 min 02 s
